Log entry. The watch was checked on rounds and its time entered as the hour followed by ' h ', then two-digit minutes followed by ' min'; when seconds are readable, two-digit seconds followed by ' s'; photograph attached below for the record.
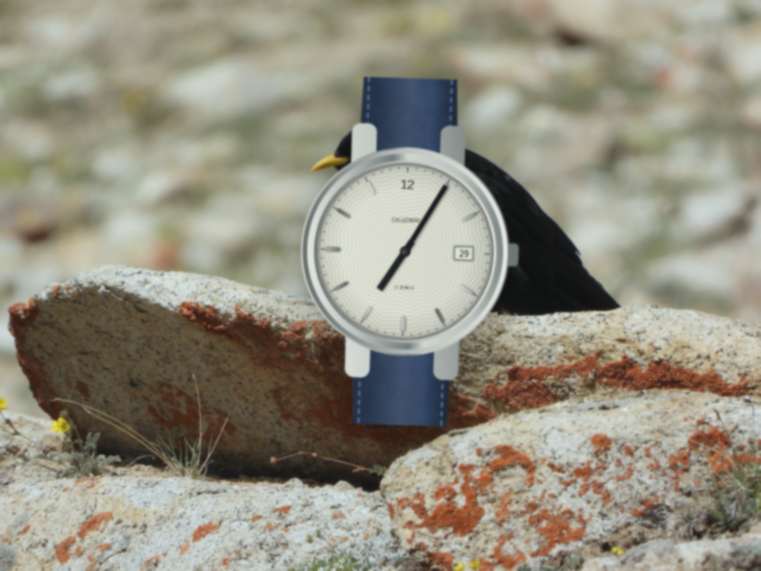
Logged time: 7 h 05 min
